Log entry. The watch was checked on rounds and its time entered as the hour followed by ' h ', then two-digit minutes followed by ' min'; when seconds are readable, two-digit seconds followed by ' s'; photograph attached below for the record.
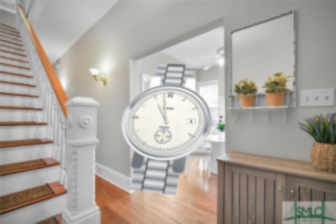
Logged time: 10 h 58 min
